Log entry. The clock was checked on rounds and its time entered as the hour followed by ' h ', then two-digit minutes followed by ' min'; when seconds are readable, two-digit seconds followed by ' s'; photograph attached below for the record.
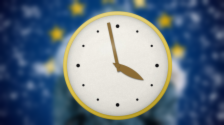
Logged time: 3 h 58 min
